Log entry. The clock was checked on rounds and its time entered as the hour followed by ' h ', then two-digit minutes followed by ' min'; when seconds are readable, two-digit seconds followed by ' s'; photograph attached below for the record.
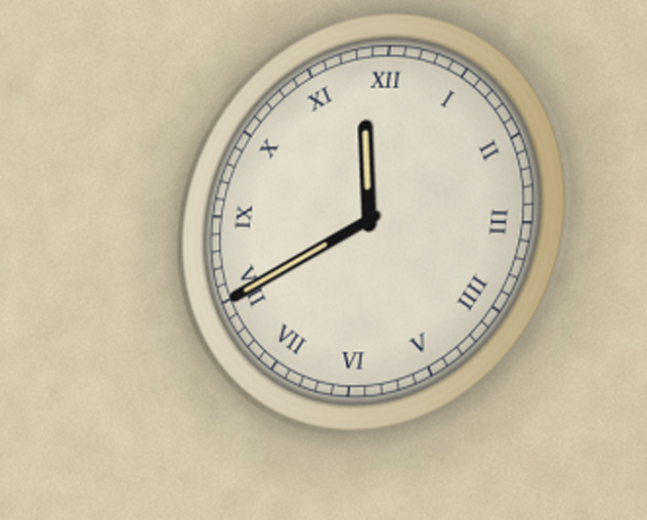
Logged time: 11 h 40 min
